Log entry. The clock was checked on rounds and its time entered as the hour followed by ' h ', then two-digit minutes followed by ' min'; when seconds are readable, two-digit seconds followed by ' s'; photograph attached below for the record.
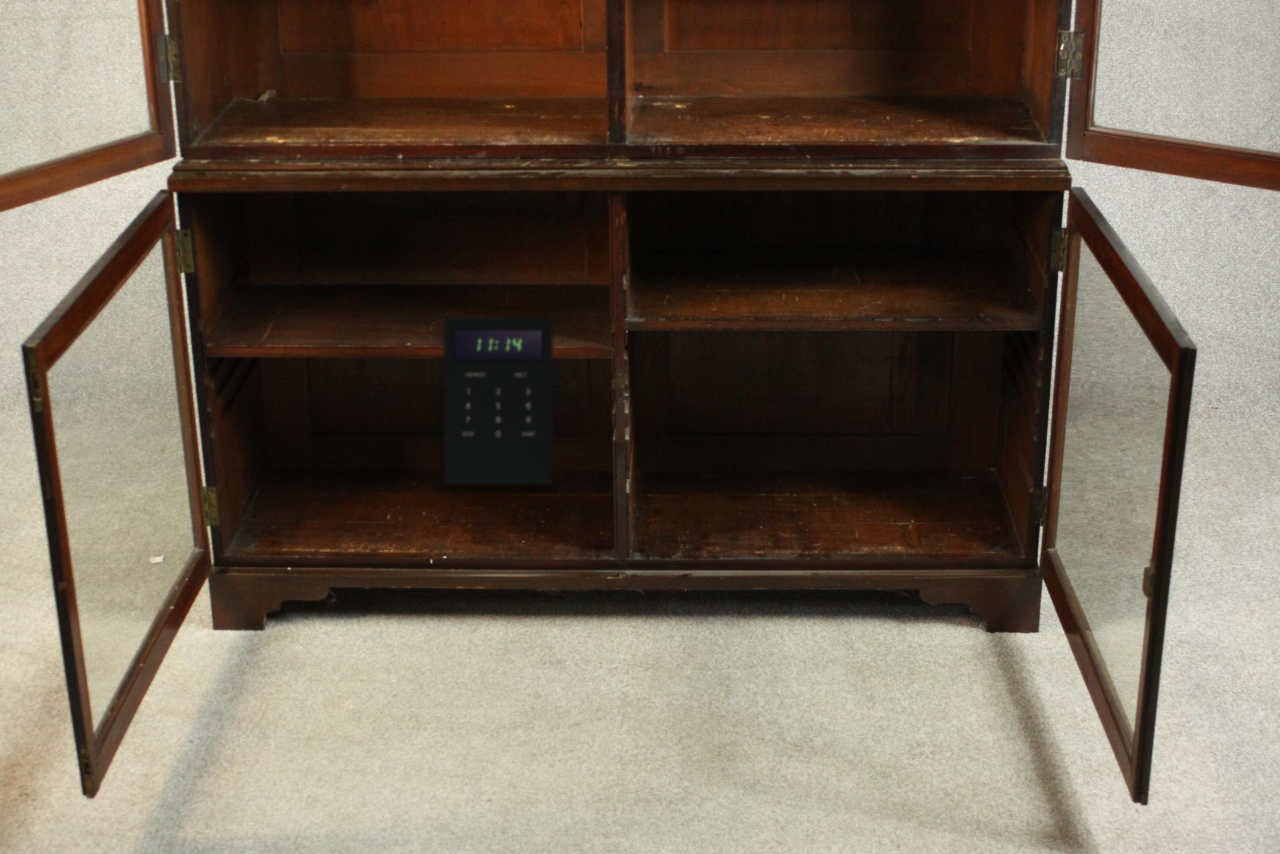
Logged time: 11 h 14 min
